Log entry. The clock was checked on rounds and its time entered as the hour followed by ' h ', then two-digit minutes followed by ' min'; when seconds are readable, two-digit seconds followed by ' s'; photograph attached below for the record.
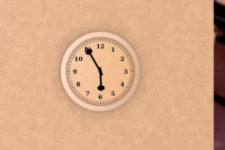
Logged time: 5 h 55 min
